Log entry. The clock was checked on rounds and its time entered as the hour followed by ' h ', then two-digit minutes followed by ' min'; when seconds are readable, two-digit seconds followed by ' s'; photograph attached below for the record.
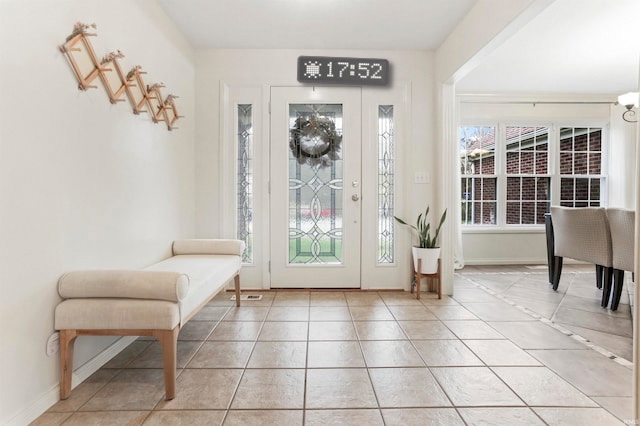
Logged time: 17 h 52 min
